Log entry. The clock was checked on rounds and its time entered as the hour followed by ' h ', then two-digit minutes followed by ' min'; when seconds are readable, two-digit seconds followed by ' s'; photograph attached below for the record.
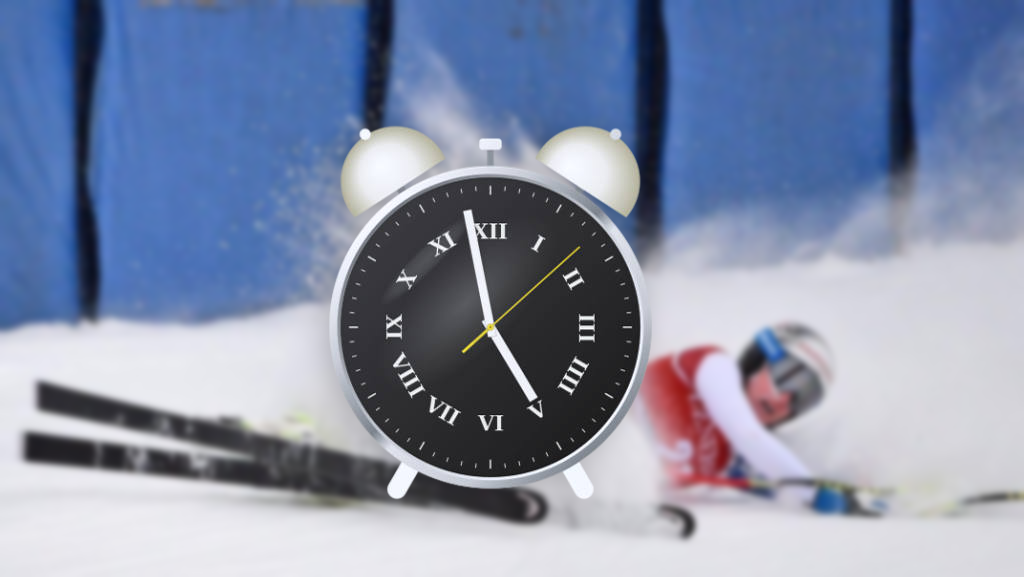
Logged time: 4 h 58 min 08 s
